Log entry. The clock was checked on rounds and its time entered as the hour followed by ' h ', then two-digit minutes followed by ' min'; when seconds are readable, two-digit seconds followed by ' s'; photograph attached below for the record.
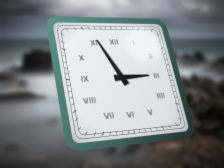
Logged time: 2 h 56 min
